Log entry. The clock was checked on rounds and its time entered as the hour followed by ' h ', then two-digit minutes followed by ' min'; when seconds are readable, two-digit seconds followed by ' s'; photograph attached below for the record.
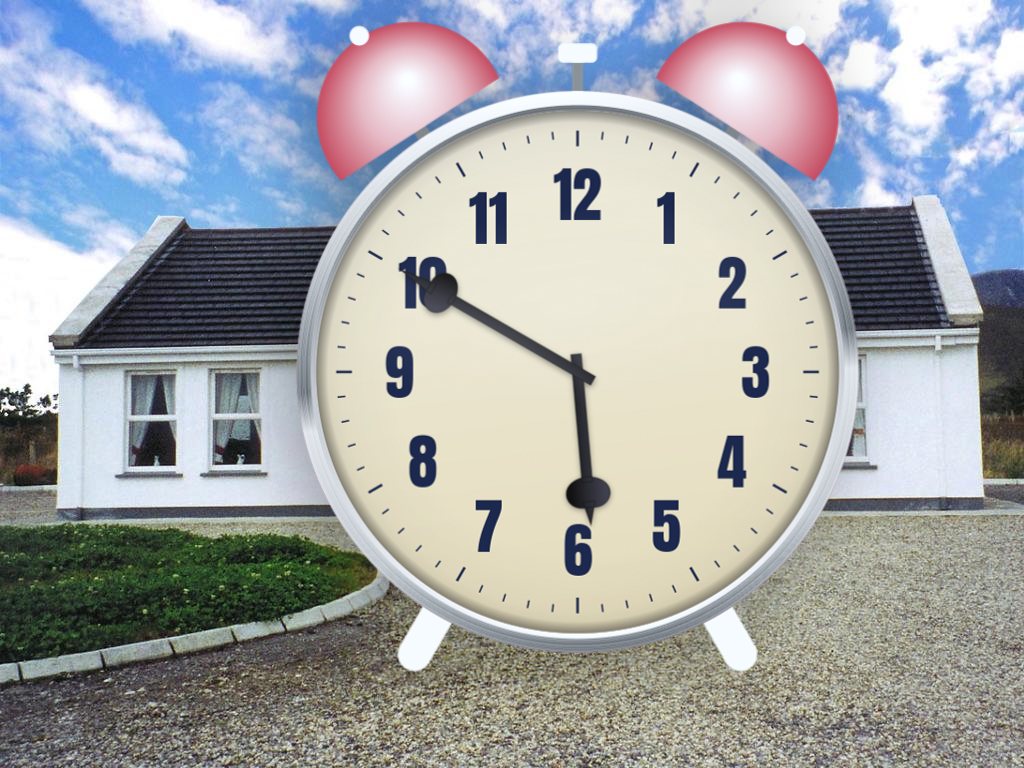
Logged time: 5 h 50 min
